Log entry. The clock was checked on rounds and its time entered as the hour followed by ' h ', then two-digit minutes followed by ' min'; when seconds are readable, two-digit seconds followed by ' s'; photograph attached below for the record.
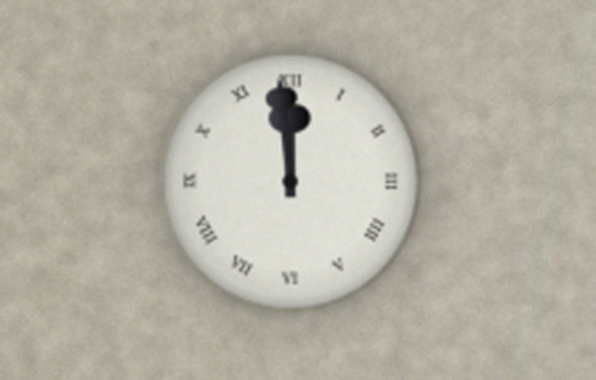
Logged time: 11 h 59 min
